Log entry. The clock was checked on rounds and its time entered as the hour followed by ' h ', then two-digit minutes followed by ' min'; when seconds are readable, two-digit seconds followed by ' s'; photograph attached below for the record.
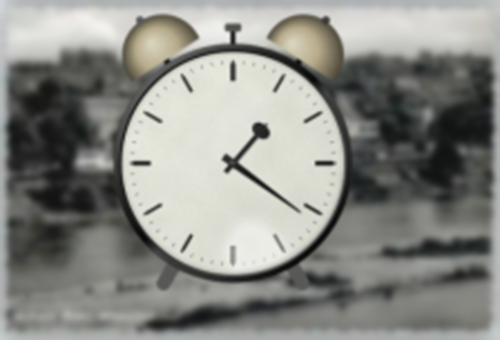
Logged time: 1 h 21 min
